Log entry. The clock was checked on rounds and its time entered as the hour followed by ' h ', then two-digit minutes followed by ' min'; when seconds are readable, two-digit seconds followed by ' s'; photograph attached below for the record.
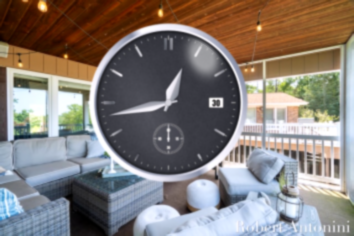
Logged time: 12 h 43 min
